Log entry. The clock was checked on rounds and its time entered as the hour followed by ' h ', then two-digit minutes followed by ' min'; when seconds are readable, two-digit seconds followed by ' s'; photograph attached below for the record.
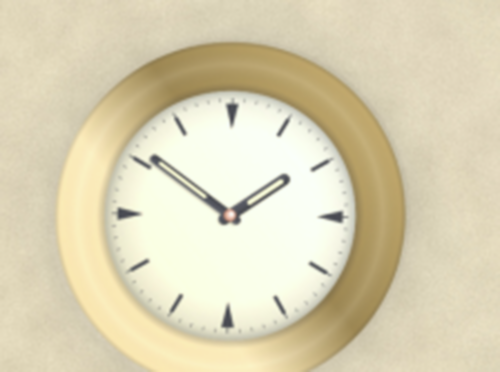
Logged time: 1 h 51 min
